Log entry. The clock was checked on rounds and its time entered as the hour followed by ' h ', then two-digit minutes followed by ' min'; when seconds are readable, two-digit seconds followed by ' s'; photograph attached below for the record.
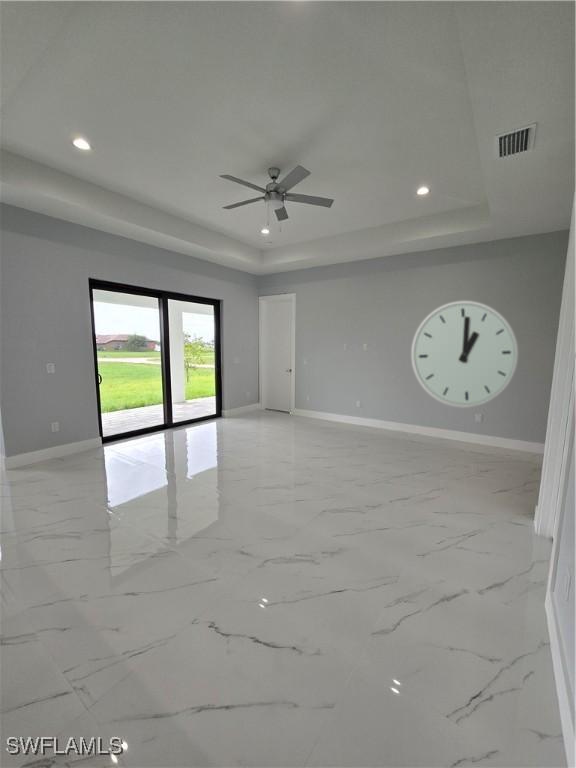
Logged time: 1 h 01 min
